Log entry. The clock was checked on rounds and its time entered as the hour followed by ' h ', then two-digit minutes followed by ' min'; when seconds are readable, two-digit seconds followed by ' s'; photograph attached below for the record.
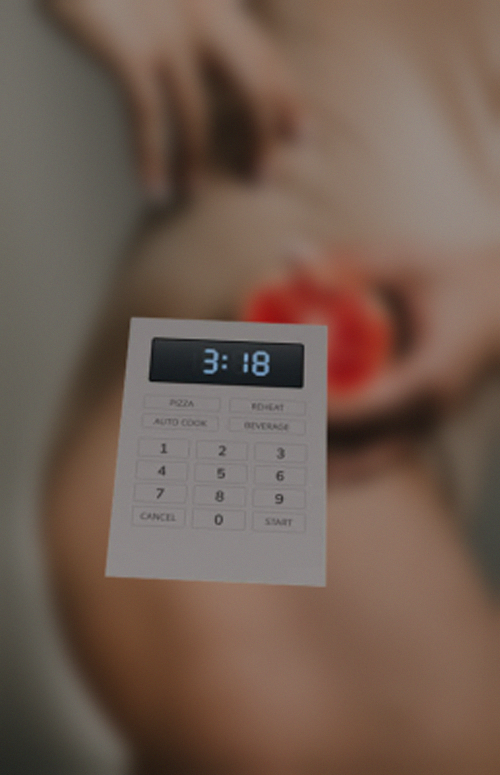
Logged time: 3 h 18 min
